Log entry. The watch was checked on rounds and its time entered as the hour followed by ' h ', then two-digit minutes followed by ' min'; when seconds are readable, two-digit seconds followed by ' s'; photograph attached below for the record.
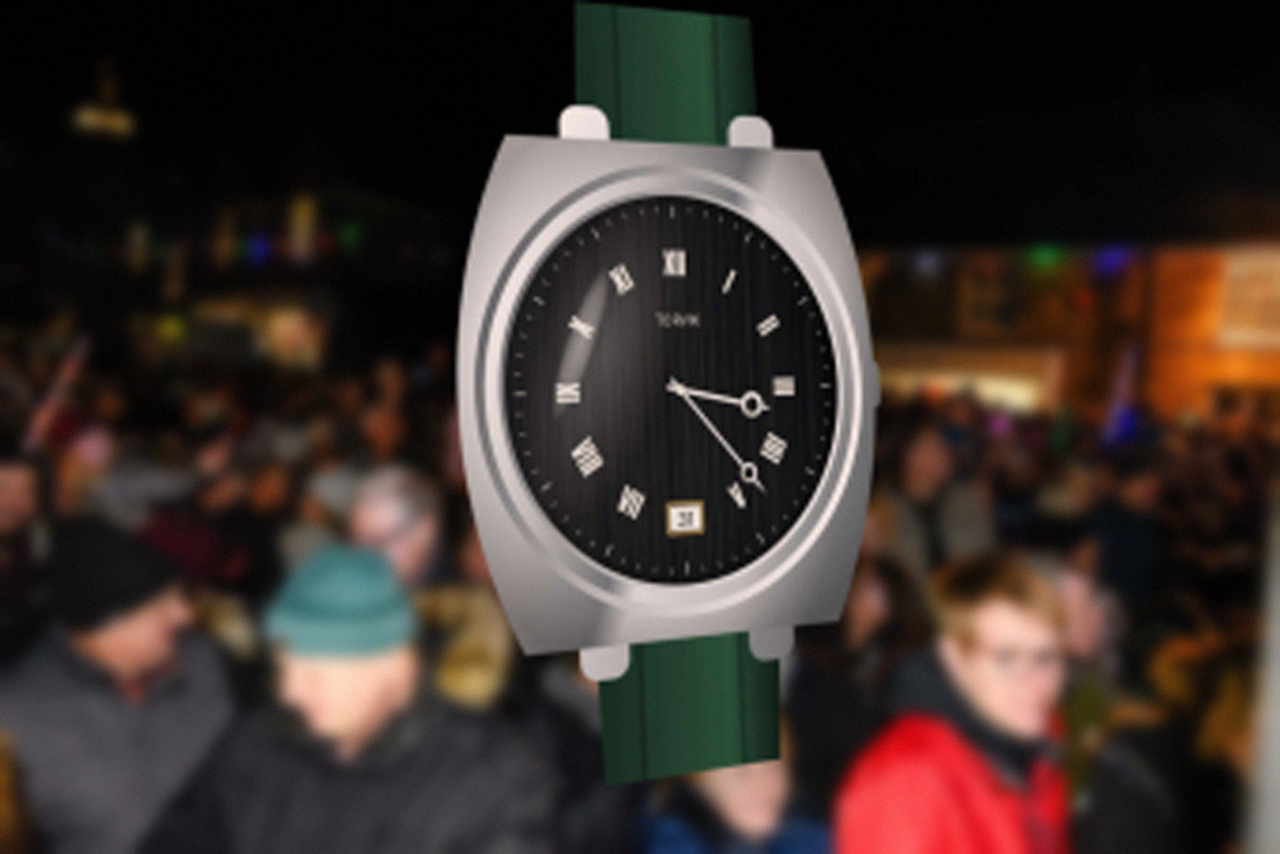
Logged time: 3 h 23 min
